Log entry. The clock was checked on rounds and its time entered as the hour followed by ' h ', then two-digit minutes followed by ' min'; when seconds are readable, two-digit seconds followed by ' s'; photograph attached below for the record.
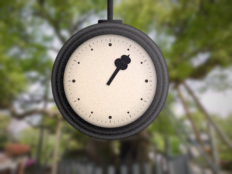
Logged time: 1 h 06 min
